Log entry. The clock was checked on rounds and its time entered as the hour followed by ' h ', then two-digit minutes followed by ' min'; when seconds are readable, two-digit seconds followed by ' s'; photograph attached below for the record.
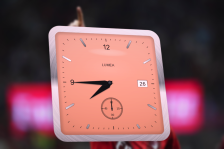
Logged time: 7 h 45 min
